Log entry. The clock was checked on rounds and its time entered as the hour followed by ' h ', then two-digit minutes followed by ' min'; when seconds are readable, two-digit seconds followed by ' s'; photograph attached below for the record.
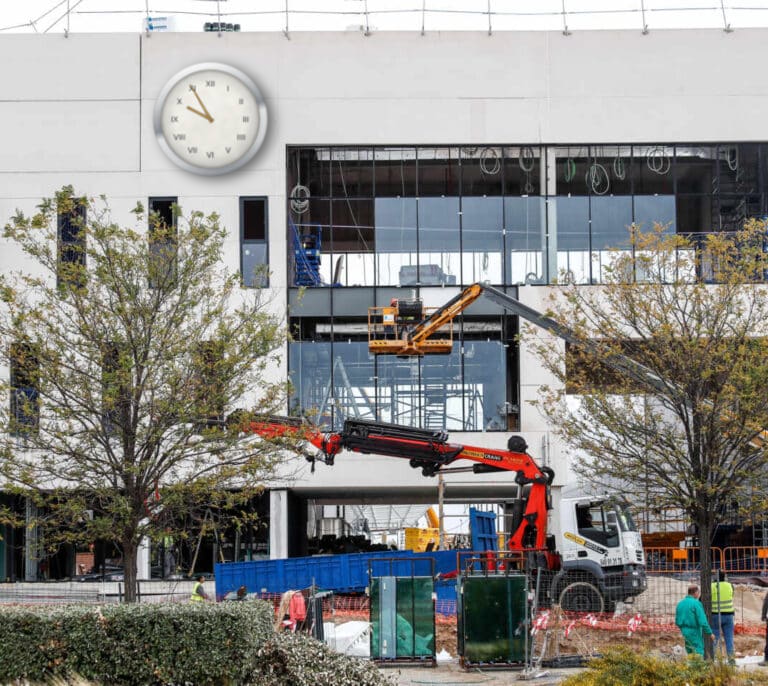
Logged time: 9 h 55 min
